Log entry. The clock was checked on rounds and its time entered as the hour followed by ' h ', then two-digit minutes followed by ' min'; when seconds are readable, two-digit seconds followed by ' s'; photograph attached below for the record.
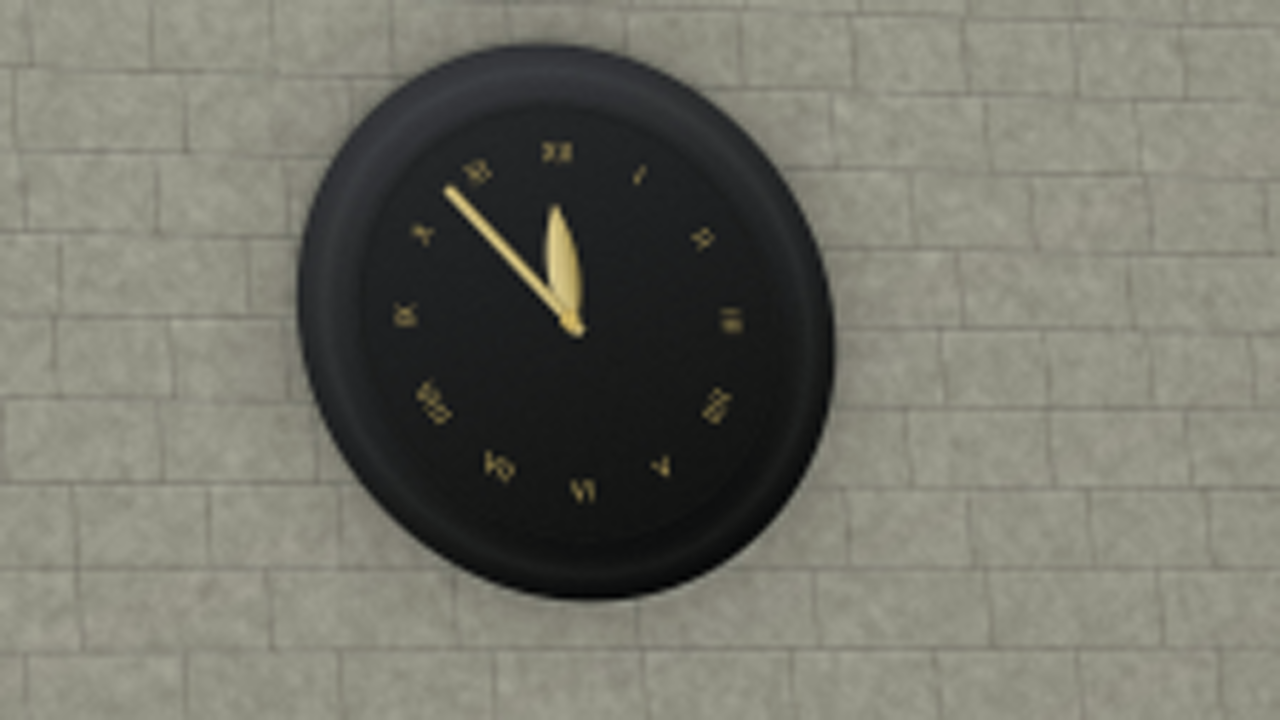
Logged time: 11 h 53 min
